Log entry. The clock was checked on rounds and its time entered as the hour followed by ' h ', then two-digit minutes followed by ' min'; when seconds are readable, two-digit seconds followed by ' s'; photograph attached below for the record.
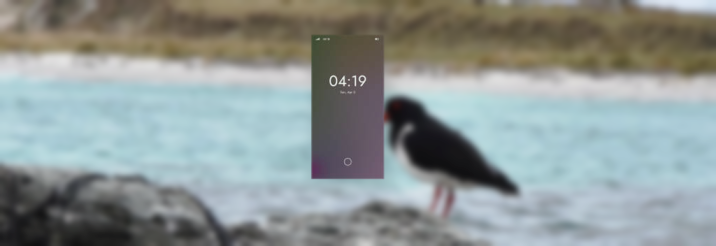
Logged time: 4 h 19 min
